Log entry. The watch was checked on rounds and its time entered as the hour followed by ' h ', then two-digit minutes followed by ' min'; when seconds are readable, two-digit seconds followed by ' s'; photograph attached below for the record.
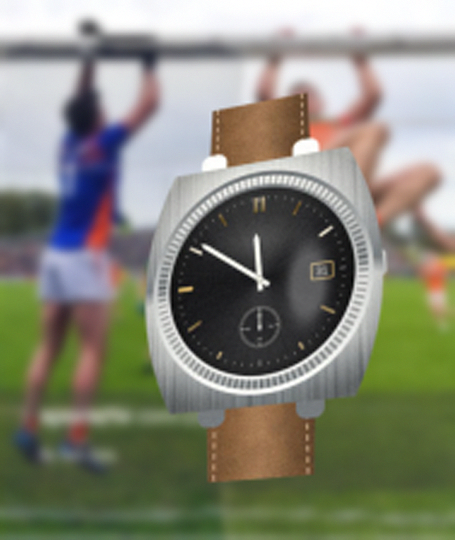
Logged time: 11 h 51 min
